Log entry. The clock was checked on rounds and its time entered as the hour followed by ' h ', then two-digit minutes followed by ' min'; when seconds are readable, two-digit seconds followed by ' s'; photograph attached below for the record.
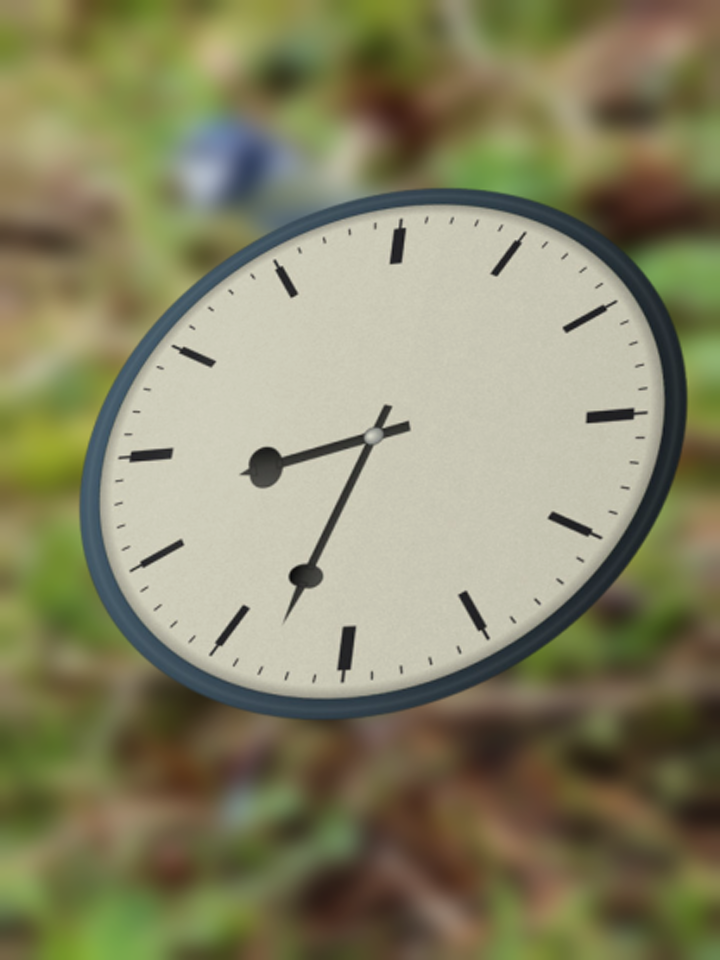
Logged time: 8 h 33 min
